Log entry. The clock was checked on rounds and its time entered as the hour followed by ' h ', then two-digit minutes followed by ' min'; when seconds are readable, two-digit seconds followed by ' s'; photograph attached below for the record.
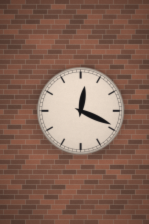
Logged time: 12 h 19 min
